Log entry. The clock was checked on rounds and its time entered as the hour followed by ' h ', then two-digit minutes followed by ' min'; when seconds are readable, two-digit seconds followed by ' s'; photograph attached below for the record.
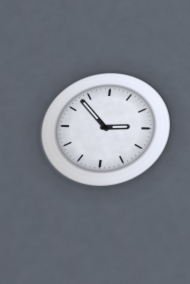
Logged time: 2 h 53 min
